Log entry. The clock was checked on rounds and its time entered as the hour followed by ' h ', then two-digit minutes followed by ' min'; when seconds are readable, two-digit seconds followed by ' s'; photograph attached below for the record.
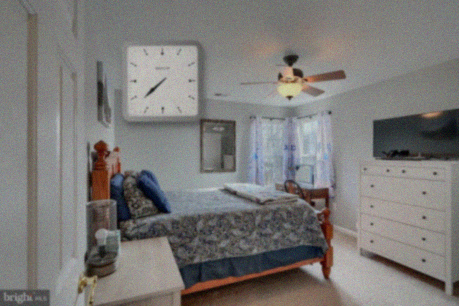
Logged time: 7 h 38 min
